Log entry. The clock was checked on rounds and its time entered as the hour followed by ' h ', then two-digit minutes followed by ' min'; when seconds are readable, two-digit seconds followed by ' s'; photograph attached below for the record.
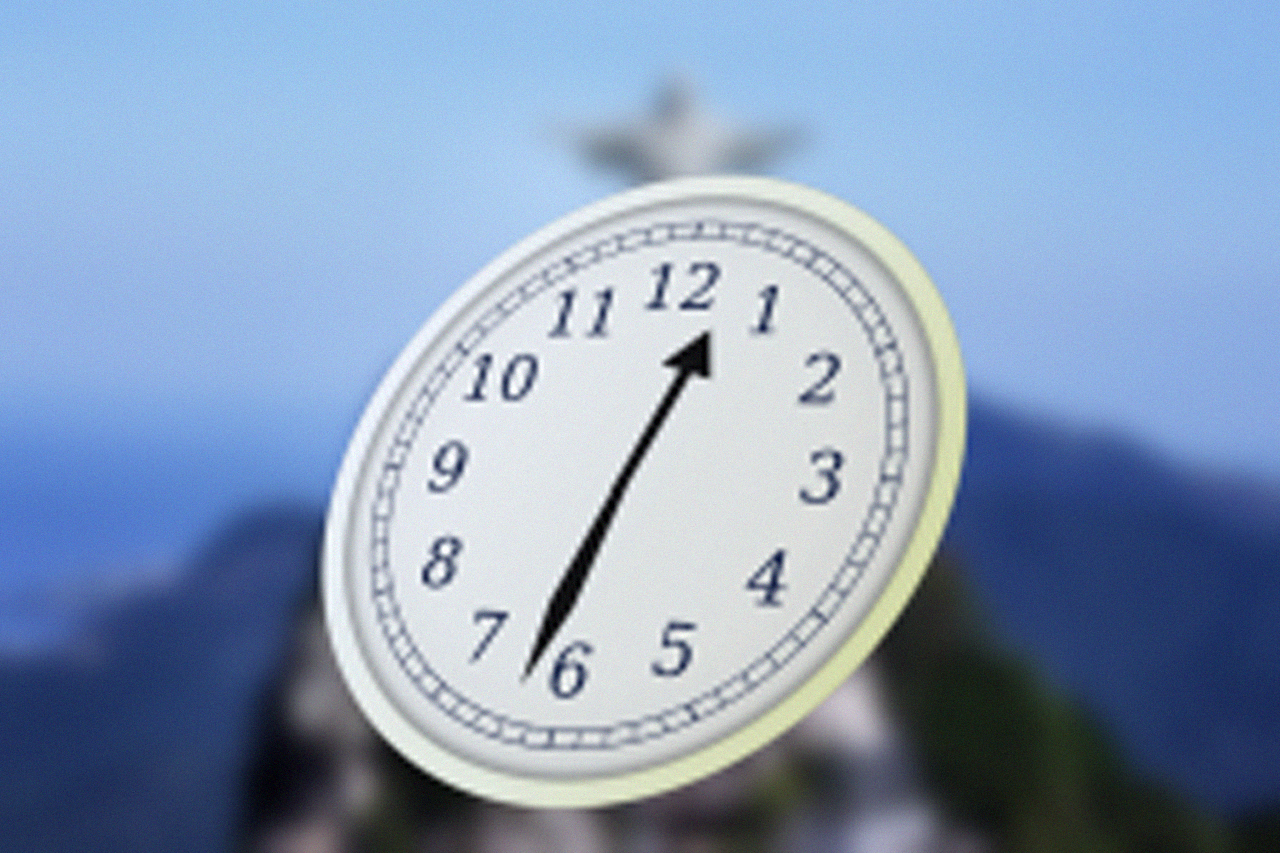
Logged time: 12 h 32 min
